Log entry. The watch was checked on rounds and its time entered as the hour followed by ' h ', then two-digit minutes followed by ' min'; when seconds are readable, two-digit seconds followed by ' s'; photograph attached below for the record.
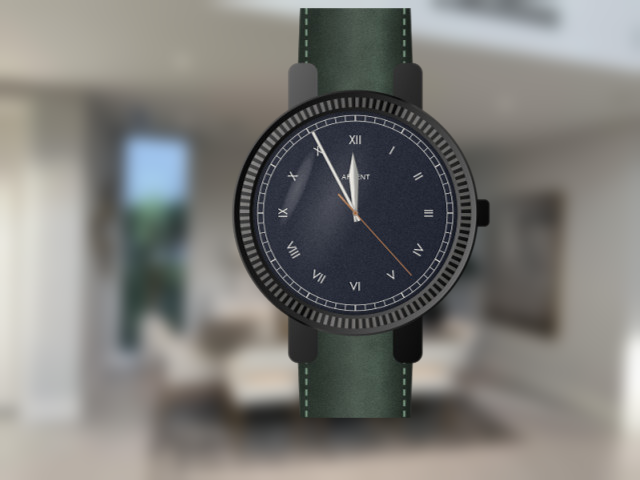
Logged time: 11 h 55 min 23 s
